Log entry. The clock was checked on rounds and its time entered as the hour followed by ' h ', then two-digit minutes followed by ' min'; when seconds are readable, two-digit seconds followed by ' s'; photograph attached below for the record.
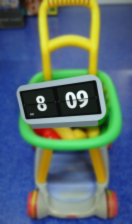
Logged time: 8 h 09 min
